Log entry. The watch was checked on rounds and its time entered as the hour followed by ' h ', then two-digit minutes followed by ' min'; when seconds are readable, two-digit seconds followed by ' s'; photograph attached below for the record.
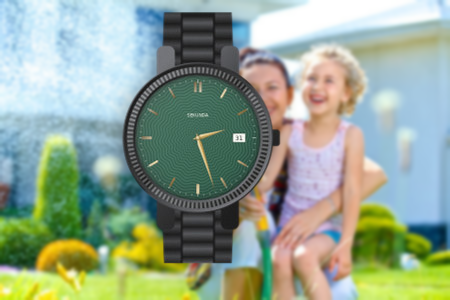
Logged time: 2 h 27 min
